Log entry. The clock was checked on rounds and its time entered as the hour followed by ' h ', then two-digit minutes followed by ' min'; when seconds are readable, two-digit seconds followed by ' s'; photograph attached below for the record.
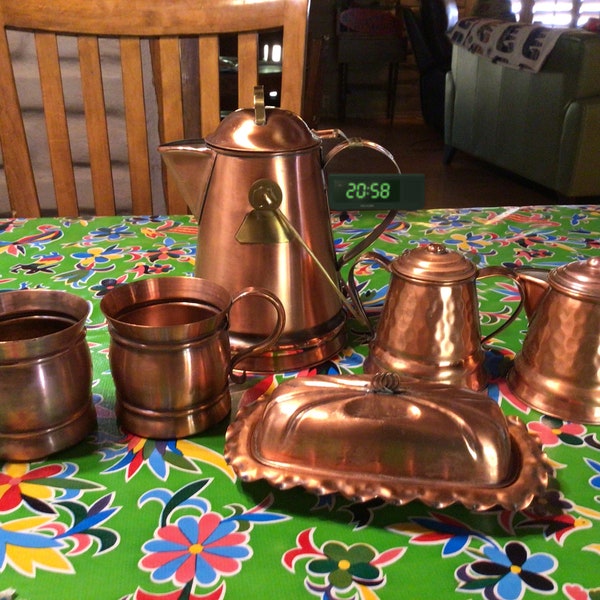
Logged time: 20 h 58 min
